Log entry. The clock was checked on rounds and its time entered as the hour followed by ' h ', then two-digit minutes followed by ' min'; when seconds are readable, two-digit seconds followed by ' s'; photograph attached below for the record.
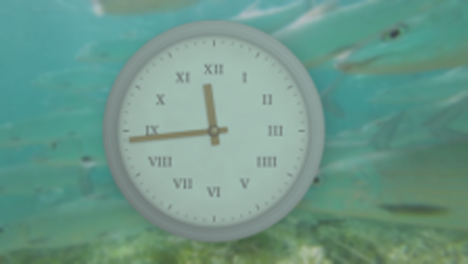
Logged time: 11 h 44 min
